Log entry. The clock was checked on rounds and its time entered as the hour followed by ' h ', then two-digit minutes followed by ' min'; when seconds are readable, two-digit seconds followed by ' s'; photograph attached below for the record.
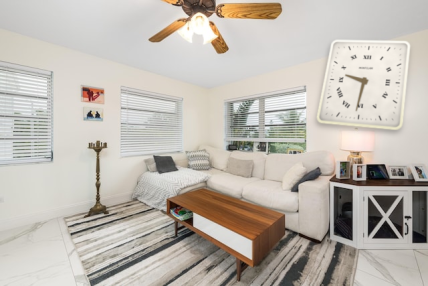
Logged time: 9 h 31 min
